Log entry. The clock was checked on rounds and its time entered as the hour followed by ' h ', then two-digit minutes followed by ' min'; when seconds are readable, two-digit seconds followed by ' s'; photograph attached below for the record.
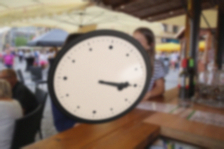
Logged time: 3 h 15 min
